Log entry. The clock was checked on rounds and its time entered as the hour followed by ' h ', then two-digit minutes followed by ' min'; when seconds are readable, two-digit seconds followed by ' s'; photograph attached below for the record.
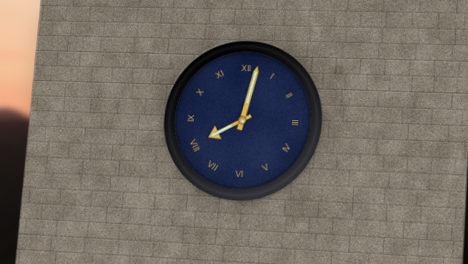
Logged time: 8 h 02 min
